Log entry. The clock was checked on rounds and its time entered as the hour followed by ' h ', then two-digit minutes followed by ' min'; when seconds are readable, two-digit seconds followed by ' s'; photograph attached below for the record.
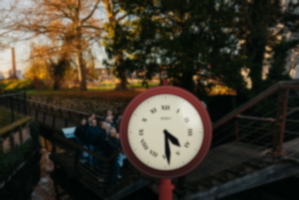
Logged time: 4 h 29 min
